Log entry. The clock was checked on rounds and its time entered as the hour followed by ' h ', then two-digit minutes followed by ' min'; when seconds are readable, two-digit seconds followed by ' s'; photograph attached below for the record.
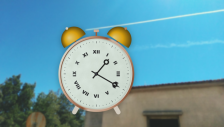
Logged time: 1 h 20 min
